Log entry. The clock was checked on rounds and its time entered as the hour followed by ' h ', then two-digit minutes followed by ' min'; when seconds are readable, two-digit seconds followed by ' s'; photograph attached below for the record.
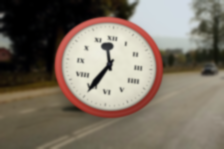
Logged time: 11 h 35 min
